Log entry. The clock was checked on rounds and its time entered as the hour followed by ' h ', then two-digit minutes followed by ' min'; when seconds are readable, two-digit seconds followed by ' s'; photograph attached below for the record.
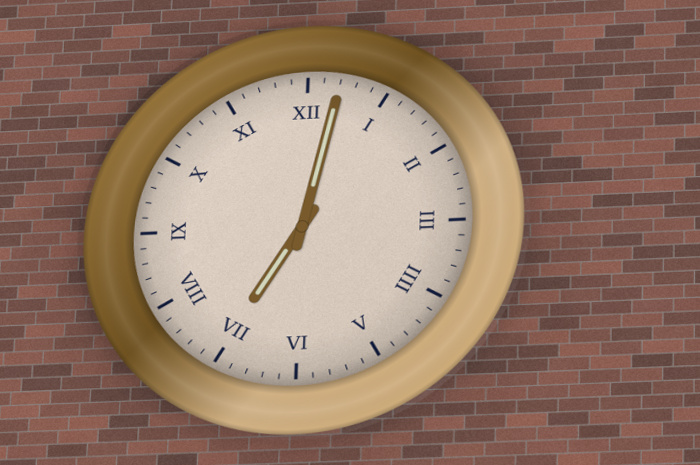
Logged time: 7 h 02 min
